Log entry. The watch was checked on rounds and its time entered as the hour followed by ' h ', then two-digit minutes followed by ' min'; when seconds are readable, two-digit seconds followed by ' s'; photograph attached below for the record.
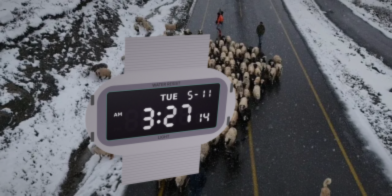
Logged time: 3 h 27 min 14 s
